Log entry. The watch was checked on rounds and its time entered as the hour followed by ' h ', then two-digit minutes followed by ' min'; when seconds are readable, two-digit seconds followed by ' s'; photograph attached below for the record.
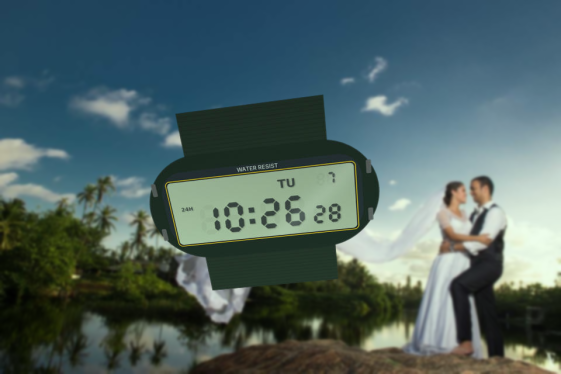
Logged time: 10 h 26 min 28 s
